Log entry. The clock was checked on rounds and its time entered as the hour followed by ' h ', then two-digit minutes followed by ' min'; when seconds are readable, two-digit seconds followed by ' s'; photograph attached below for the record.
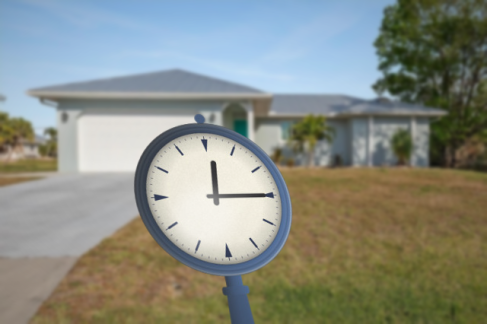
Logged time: 12 h 15 min
